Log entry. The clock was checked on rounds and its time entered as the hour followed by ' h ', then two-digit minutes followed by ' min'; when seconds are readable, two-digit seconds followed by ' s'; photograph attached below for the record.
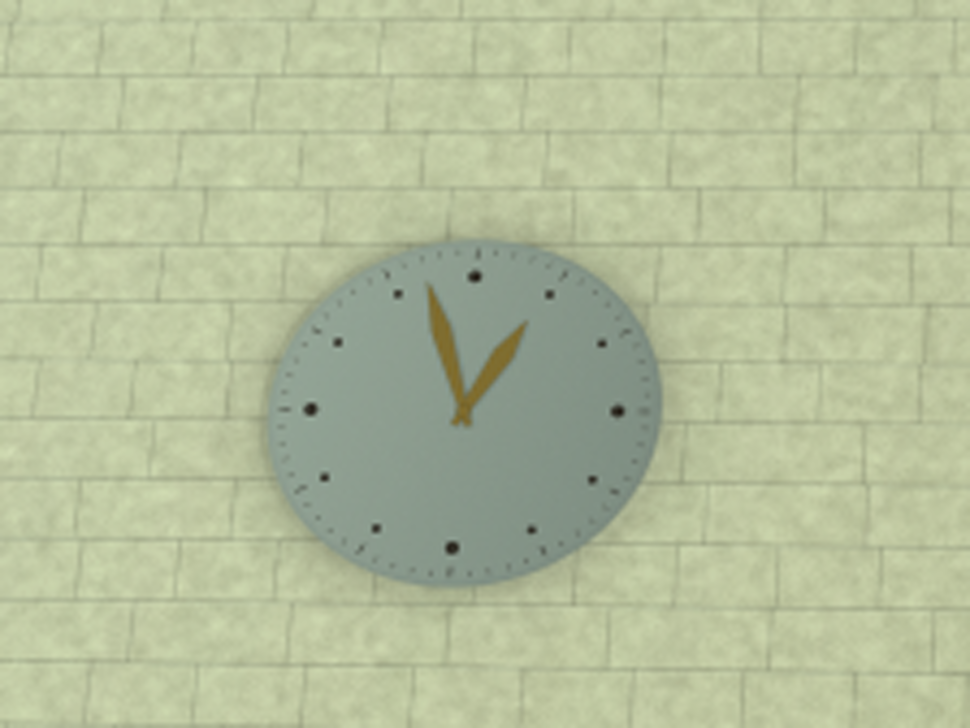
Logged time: 12 h 57 min
